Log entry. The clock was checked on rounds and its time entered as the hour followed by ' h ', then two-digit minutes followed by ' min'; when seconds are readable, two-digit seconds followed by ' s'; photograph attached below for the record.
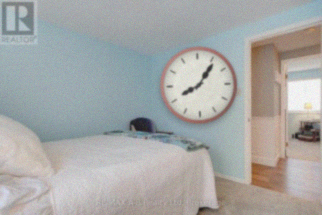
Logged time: 8 h 06 min
